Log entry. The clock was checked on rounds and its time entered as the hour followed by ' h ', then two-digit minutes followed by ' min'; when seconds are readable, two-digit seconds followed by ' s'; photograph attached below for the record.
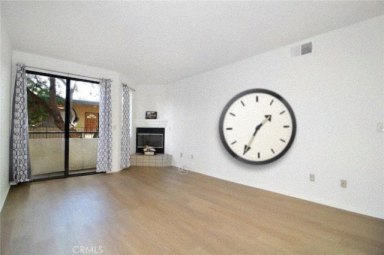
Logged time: 1 h 35 min
